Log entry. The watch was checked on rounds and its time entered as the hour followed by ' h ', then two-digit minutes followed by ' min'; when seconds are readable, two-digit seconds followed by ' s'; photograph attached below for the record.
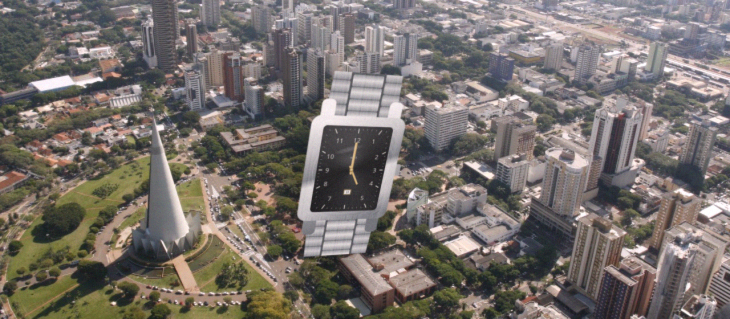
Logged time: 5 h 00 min
